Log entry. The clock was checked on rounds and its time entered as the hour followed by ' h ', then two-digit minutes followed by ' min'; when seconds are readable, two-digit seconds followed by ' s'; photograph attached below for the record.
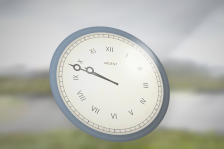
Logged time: 9 h 48 min
